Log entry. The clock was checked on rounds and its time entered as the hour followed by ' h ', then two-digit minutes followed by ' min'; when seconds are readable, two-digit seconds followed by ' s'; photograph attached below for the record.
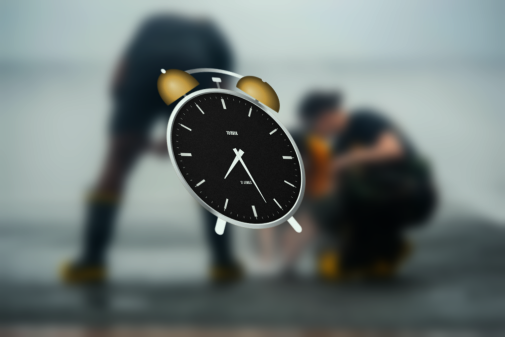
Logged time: 7 h 27 min
